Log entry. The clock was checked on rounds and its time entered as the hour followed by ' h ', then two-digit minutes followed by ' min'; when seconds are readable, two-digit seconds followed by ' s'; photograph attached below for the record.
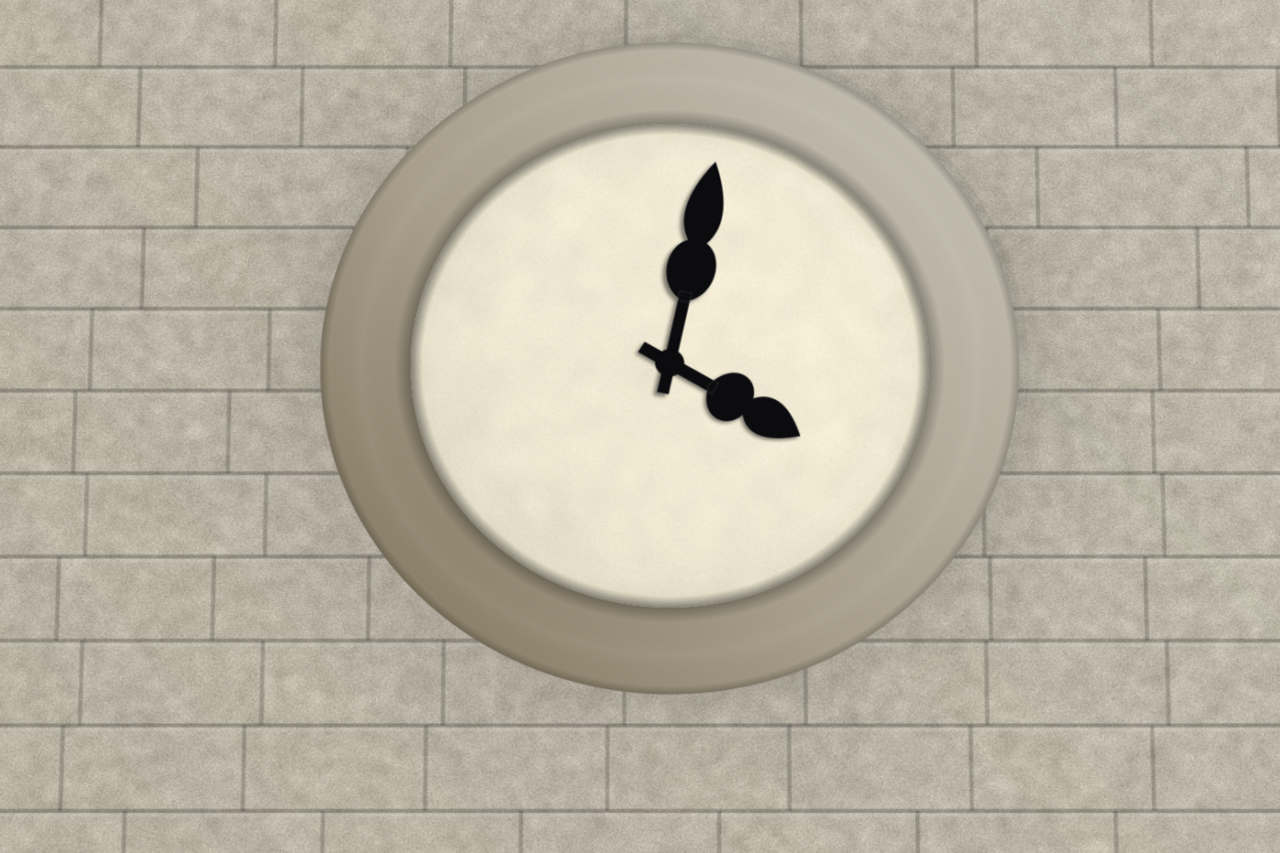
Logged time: 4 h 02 min
